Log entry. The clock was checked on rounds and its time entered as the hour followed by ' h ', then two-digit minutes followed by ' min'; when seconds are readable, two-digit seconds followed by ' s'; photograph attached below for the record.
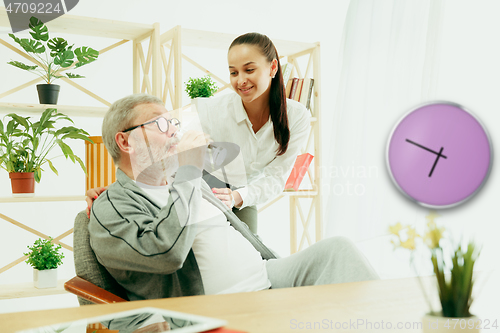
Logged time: 6 h 49 min
